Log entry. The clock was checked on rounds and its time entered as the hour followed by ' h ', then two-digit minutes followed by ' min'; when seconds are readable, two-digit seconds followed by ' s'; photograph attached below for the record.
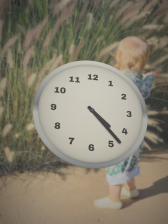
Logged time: 4 h 23 min
